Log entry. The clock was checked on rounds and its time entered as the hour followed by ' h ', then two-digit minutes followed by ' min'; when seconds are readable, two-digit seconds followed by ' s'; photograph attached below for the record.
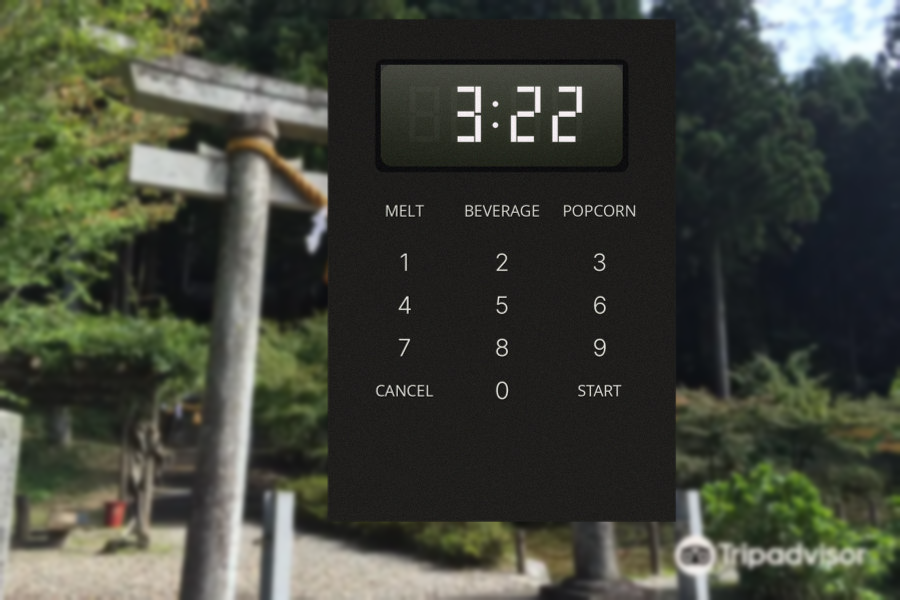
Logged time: 3 h 22 min
